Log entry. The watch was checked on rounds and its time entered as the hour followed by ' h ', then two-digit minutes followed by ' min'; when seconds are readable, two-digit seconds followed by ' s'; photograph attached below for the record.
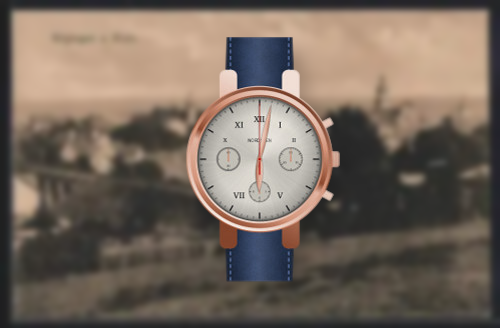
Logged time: 6 h 02 min
